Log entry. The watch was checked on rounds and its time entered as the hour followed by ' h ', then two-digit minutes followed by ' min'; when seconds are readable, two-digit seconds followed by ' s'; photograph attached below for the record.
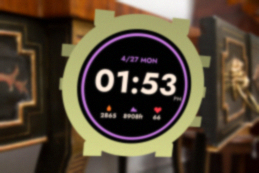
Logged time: 1 h 53 min
